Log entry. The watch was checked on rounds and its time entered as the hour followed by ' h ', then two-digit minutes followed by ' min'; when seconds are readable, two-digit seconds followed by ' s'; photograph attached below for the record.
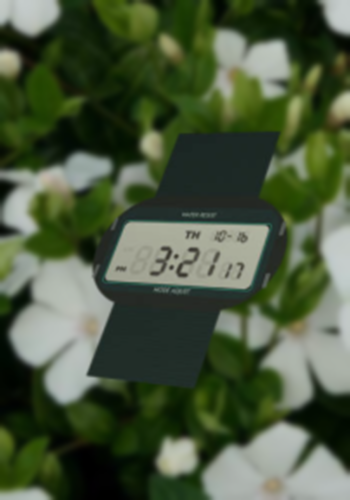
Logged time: 3 h 21 min 17 s
